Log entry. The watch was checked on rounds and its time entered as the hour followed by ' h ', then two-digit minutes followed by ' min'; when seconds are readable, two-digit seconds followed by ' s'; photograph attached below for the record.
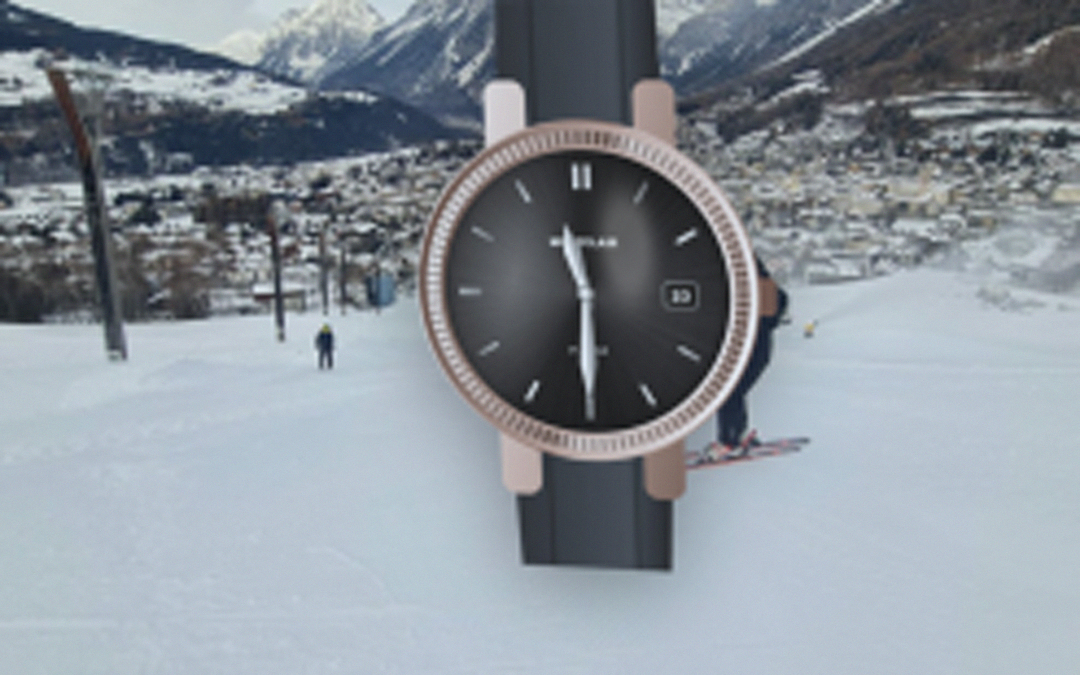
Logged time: 11 h 30 min
